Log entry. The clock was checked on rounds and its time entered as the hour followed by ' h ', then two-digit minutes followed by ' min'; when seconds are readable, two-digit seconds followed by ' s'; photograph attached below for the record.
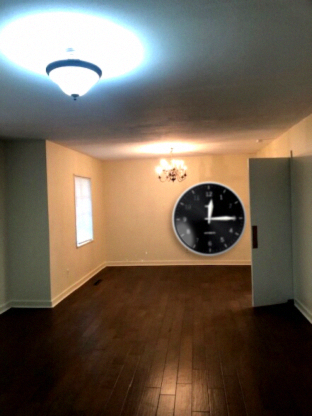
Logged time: 12 h 15 min
